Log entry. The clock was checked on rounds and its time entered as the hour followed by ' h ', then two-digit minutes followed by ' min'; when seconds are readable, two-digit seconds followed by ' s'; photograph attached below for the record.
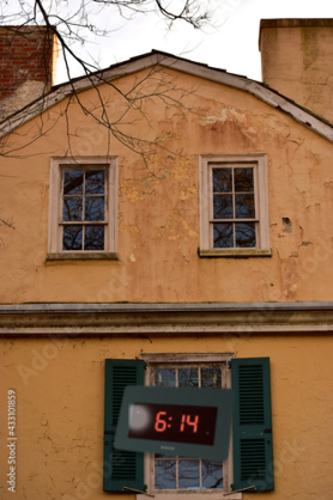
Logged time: 6 h 14 min
